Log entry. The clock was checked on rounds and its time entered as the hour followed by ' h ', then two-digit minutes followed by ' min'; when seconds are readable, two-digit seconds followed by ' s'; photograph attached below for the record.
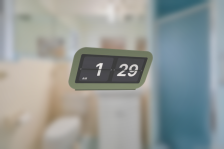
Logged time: 1 h 29 min
